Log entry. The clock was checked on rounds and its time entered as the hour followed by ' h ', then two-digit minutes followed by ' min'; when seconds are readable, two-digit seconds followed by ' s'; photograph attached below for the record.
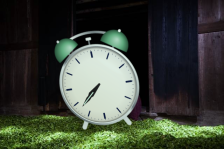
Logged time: 7 h 38 min
